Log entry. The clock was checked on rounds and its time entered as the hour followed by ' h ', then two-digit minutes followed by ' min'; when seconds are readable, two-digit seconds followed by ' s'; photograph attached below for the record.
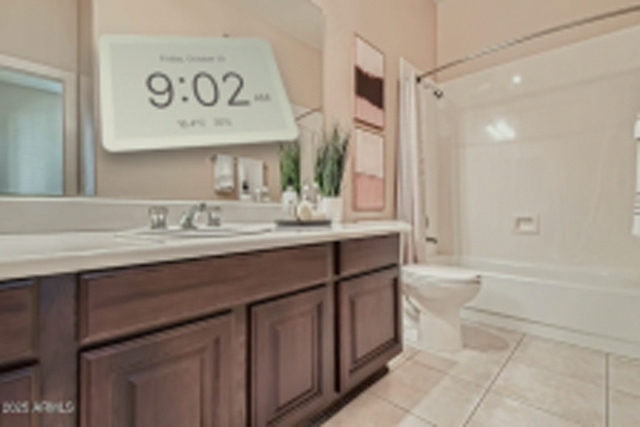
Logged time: 9 h 02 min
